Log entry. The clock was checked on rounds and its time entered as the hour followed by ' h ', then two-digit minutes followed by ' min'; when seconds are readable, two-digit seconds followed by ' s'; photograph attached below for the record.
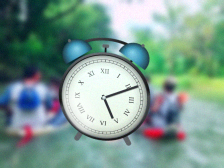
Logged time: 5 h 11 min
